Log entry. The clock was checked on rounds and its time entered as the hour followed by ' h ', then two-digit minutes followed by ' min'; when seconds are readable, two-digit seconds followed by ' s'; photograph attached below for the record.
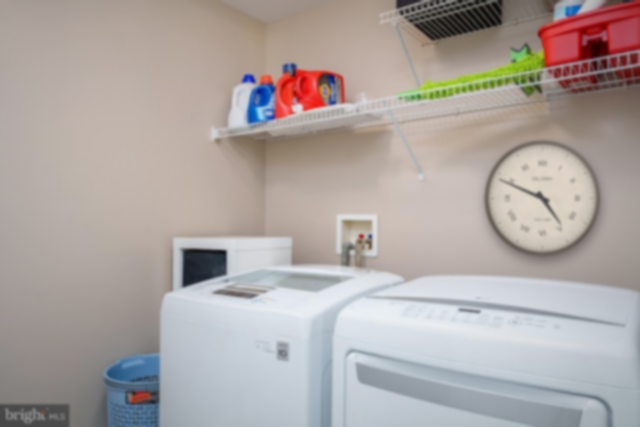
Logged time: 4 h 49 min
